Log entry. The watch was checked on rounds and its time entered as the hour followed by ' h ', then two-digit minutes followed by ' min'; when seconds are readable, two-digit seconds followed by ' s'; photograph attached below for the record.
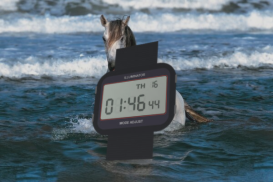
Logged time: 1 h 46 min 44 s
